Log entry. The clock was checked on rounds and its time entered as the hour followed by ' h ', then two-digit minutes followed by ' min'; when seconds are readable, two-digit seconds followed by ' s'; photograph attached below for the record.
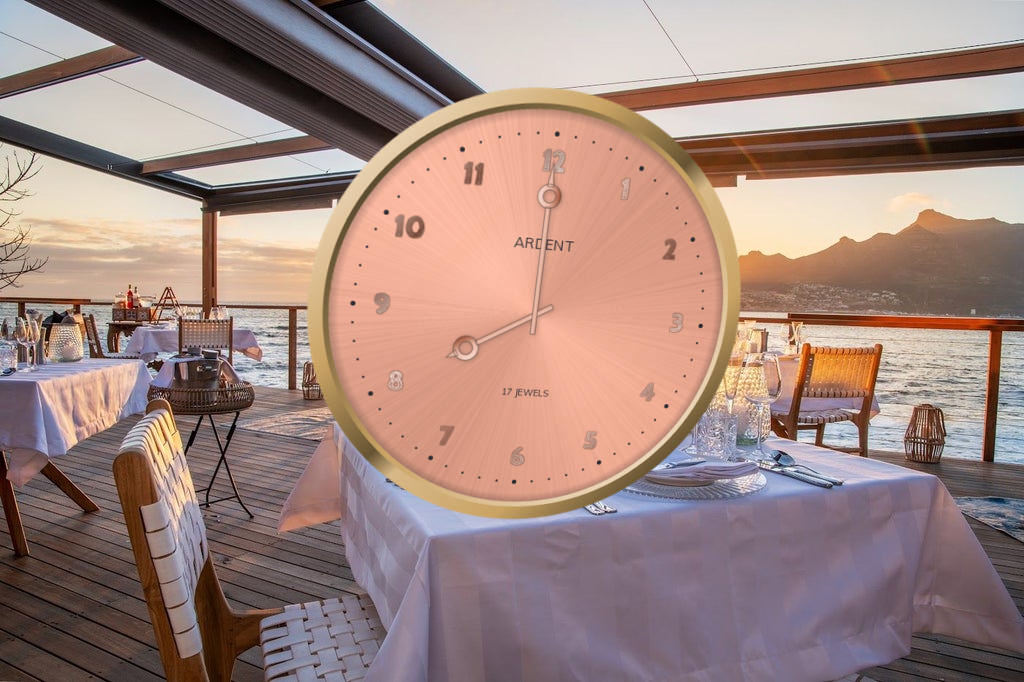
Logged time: 8 h 00 min
